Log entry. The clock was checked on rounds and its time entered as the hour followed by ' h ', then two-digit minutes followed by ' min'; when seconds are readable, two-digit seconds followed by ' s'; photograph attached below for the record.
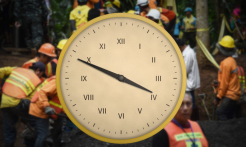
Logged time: 3 h 49 min
